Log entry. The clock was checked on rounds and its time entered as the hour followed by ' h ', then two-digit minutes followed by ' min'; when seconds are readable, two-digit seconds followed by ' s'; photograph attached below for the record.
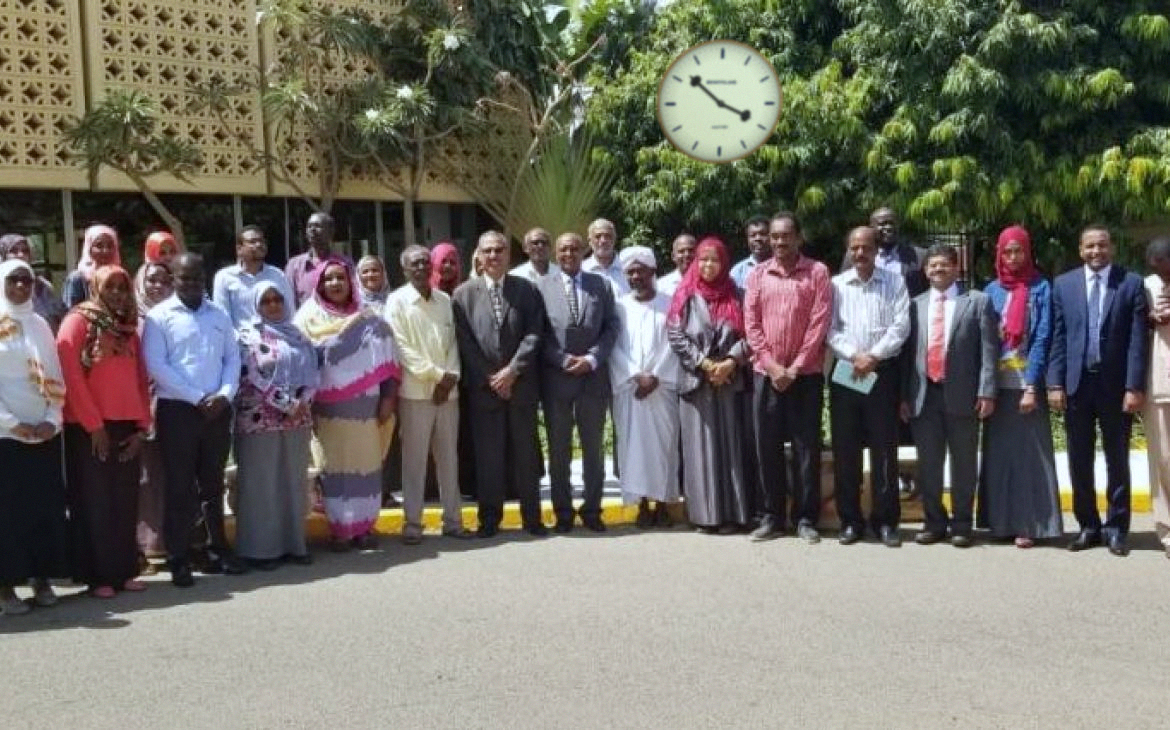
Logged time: 3 h 52 min
